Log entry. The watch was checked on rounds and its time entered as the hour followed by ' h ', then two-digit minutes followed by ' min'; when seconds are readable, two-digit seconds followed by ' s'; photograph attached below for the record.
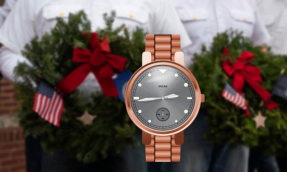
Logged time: 2 h 44 min
